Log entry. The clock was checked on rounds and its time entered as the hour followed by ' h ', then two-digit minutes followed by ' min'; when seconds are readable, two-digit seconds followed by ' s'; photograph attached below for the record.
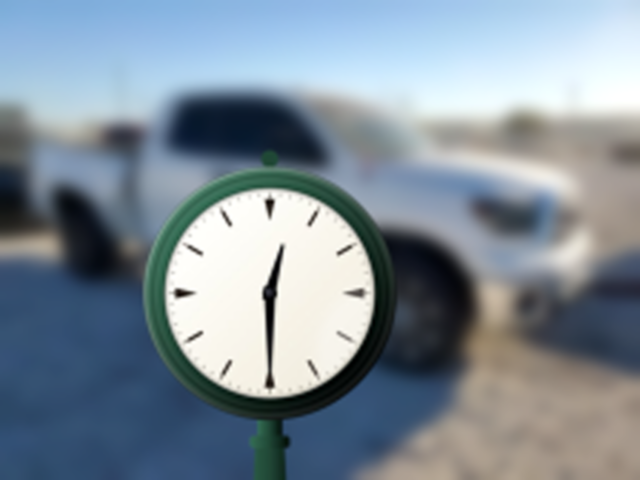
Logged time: 12 h 30 min
